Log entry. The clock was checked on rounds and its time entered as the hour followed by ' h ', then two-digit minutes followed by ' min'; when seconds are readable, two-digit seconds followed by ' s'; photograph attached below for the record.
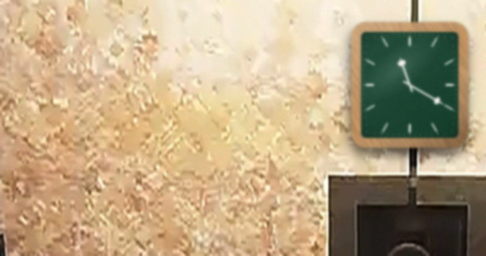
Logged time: 11 h 20 min
